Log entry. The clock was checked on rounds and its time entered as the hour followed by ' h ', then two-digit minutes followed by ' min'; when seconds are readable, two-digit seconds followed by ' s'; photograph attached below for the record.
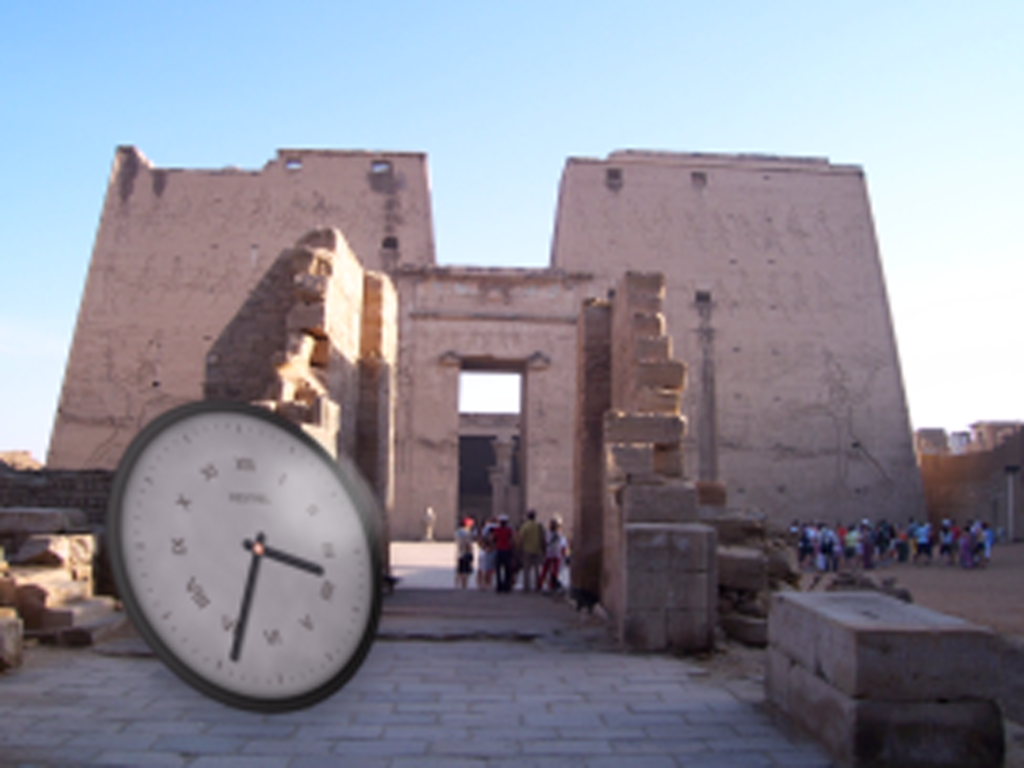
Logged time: 3 h 34 min
